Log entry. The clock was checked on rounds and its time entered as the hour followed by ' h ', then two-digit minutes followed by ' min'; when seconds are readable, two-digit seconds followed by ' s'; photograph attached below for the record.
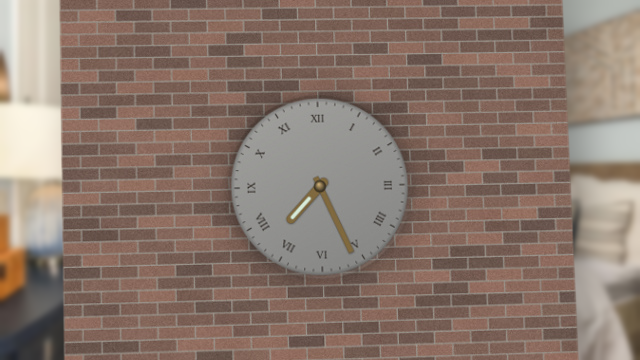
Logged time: 7 h 26 min
